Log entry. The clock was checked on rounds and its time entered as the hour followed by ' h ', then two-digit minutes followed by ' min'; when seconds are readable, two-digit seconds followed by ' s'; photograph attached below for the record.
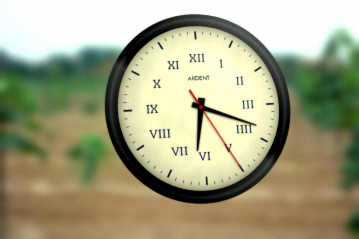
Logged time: 6 h 18 min 25 s
